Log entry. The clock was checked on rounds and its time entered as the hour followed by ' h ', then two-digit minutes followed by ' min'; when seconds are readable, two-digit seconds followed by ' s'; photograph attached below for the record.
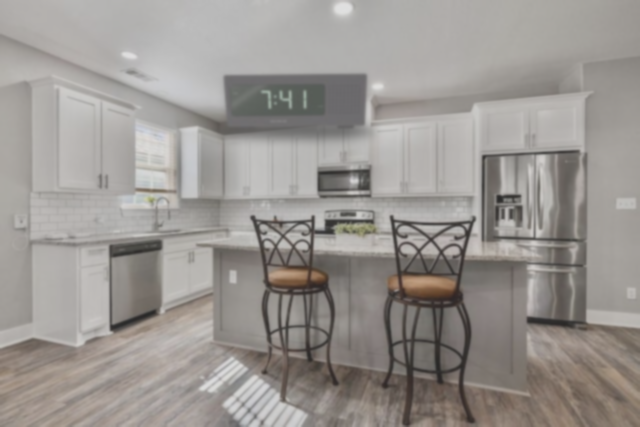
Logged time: 7 h 41 min
